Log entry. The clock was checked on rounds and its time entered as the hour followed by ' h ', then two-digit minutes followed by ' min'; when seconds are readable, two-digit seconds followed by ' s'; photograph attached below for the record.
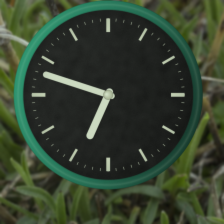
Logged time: 6 h 48 min
